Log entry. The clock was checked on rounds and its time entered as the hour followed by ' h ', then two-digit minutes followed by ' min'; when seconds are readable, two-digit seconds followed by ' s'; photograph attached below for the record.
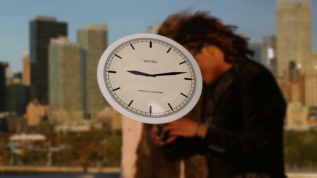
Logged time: 9 h 13 min
